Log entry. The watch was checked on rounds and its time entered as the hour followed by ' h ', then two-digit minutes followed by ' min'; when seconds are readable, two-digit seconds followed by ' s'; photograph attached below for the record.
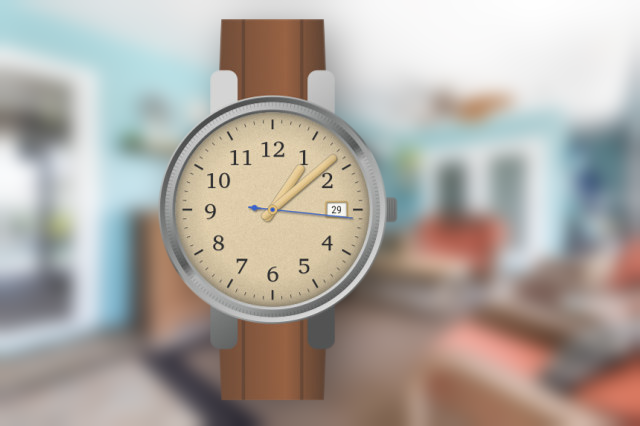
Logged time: 1 h 08 min 16 s
